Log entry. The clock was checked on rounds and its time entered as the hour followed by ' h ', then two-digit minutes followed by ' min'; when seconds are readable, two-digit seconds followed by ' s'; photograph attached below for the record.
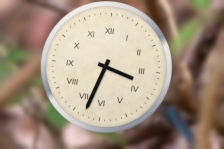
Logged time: 3 h 33 min
